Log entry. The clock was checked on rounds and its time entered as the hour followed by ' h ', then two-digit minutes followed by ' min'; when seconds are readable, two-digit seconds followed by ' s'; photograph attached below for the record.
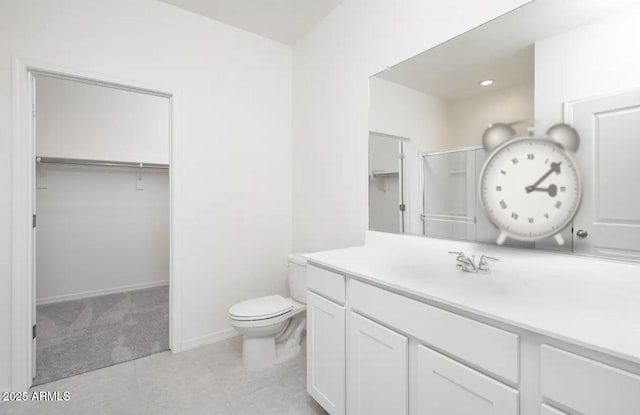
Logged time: 3 h 08 min
